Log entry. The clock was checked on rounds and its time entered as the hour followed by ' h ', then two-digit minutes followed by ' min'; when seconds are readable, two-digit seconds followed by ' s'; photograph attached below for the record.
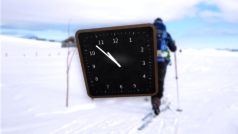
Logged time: 10 h 53 min
